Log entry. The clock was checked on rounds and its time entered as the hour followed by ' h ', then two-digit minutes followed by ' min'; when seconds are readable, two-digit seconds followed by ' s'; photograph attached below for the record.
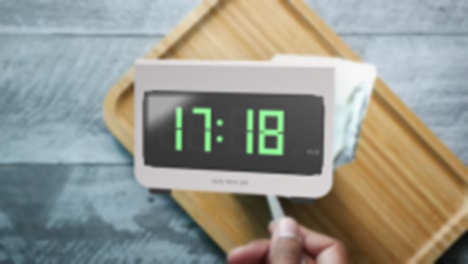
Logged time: 17 h 18 min
